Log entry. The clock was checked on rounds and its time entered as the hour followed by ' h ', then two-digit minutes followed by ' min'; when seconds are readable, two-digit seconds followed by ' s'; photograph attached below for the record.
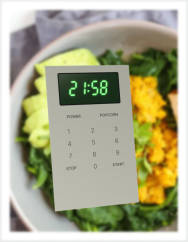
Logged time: 21 h 58 min
